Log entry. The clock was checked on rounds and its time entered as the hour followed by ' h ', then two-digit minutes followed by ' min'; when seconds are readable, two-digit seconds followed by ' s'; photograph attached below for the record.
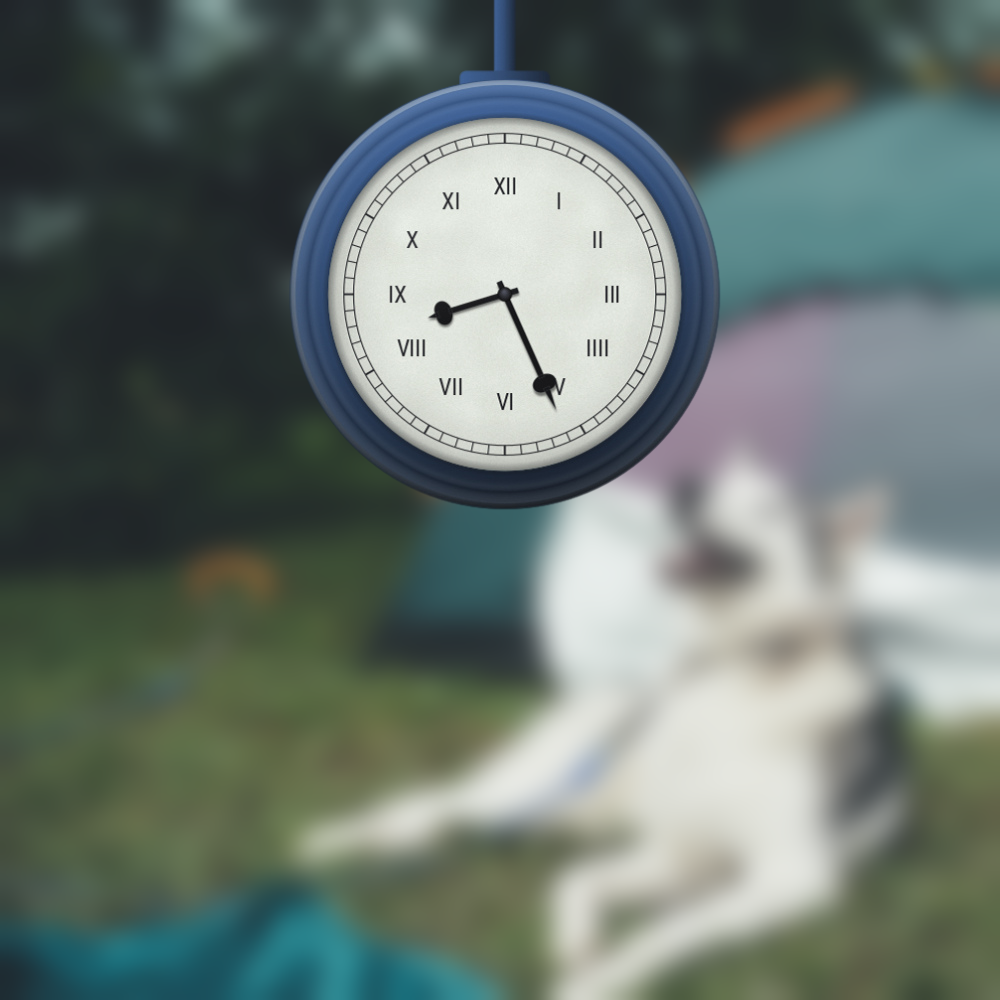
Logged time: 8 h 26 min
